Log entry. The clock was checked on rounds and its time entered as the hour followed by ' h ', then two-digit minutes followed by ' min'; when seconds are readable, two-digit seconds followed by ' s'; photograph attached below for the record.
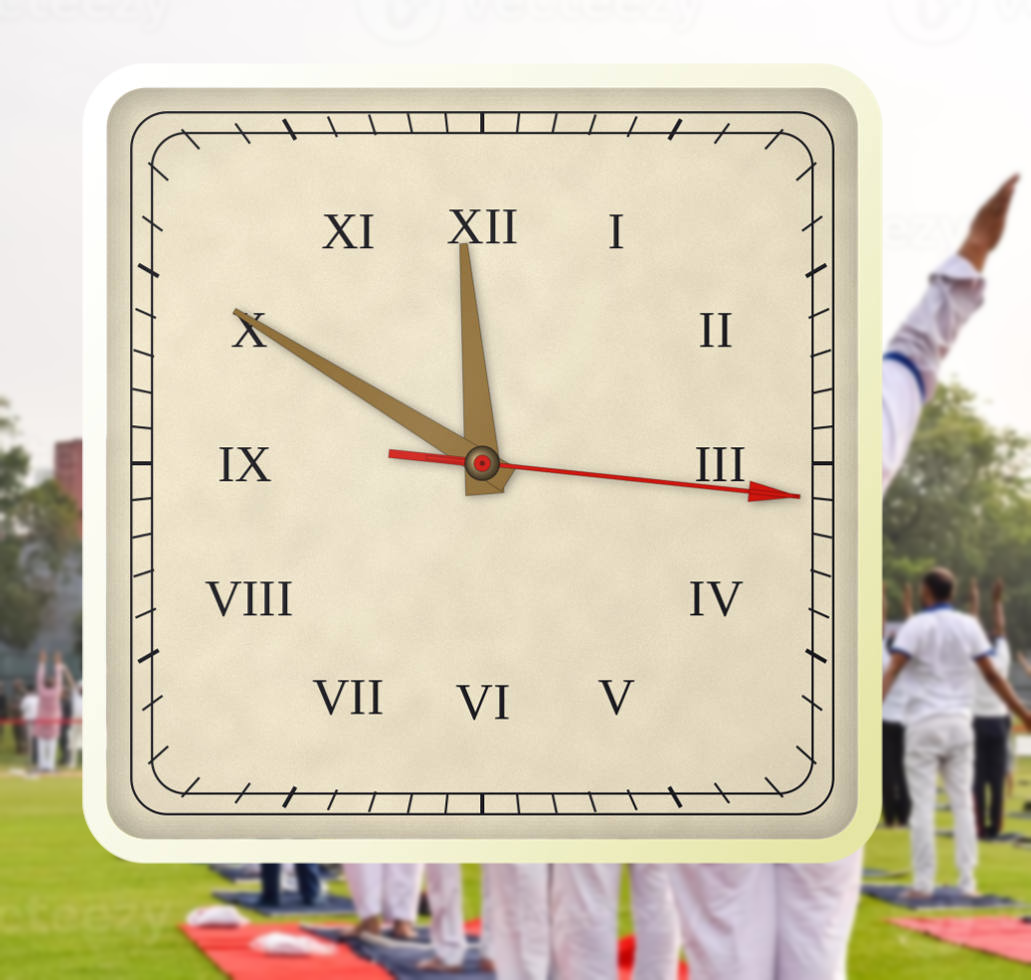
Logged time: 11 h 50 min 16 s
